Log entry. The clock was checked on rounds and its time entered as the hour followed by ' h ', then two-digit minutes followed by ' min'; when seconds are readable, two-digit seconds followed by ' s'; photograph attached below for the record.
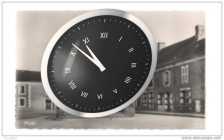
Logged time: 10 h 52 min
